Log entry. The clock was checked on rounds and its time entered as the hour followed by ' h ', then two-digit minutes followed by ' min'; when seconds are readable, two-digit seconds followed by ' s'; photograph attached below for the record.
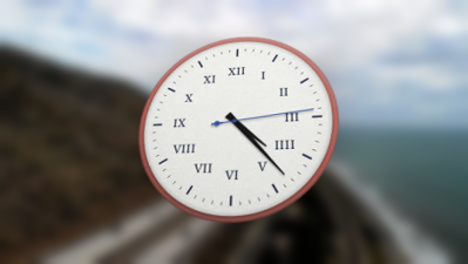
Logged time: 4 h 23 min 14 s
